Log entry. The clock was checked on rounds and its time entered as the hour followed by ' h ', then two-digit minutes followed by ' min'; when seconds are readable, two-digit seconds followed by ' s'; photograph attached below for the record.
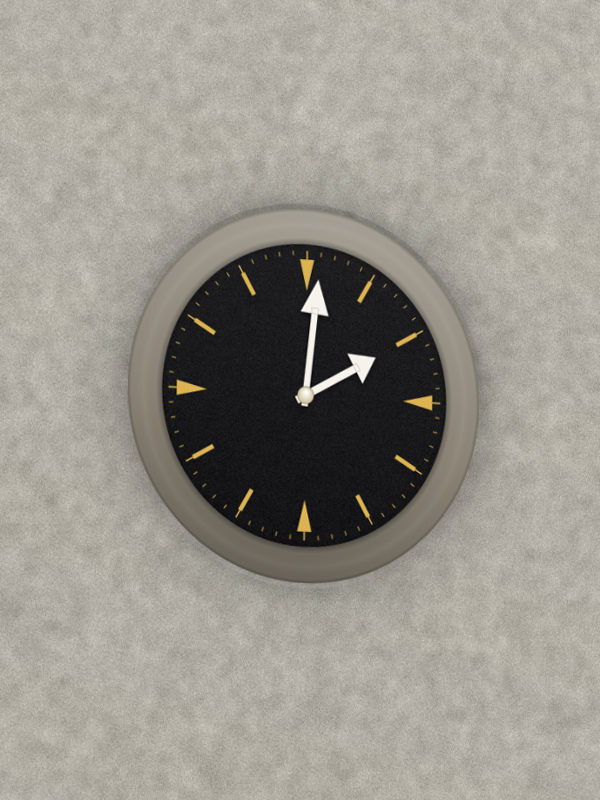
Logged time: 2 h 01 min
